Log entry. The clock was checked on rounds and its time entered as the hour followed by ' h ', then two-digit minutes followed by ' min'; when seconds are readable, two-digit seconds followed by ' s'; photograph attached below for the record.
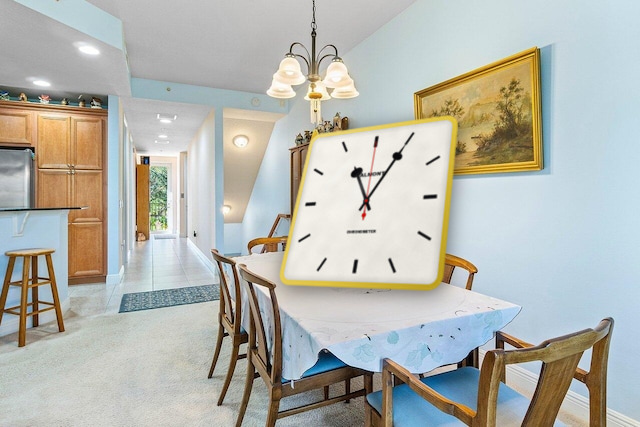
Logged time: 11 h 05 min 00 s
